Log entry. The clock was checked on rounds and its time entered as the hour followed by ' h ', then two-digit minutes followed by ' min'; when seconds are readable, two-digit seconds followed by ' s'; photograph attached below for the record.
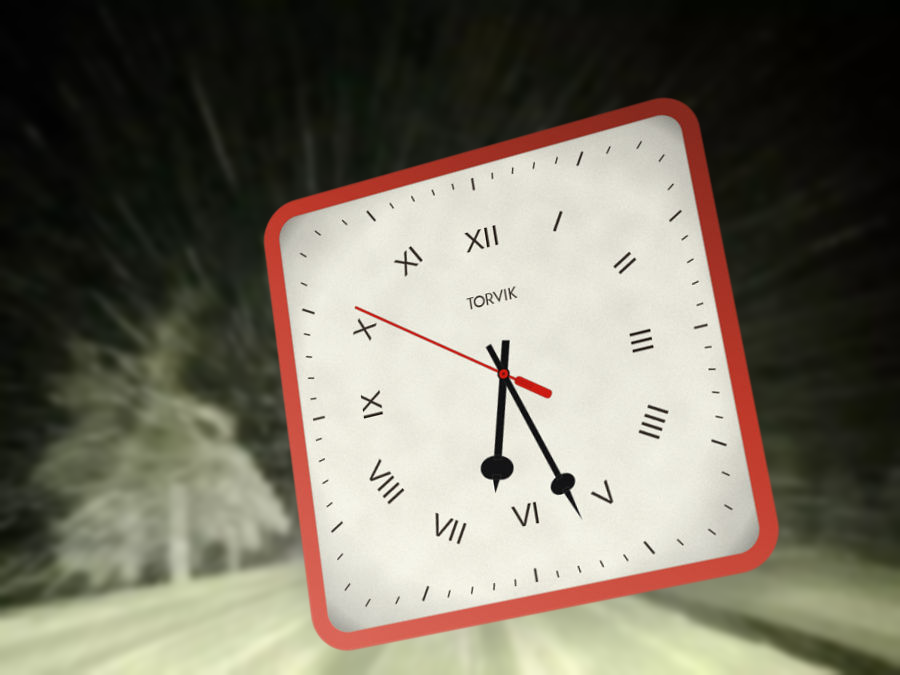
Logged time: 6 h 26 min 51 s
